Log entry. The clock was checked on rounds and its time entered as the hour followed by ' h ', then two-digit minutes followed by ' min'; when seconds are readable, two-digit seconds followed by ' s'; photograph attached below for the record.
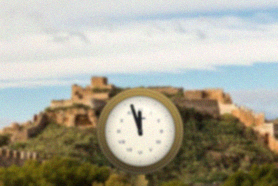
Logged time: 11 h 57 min
